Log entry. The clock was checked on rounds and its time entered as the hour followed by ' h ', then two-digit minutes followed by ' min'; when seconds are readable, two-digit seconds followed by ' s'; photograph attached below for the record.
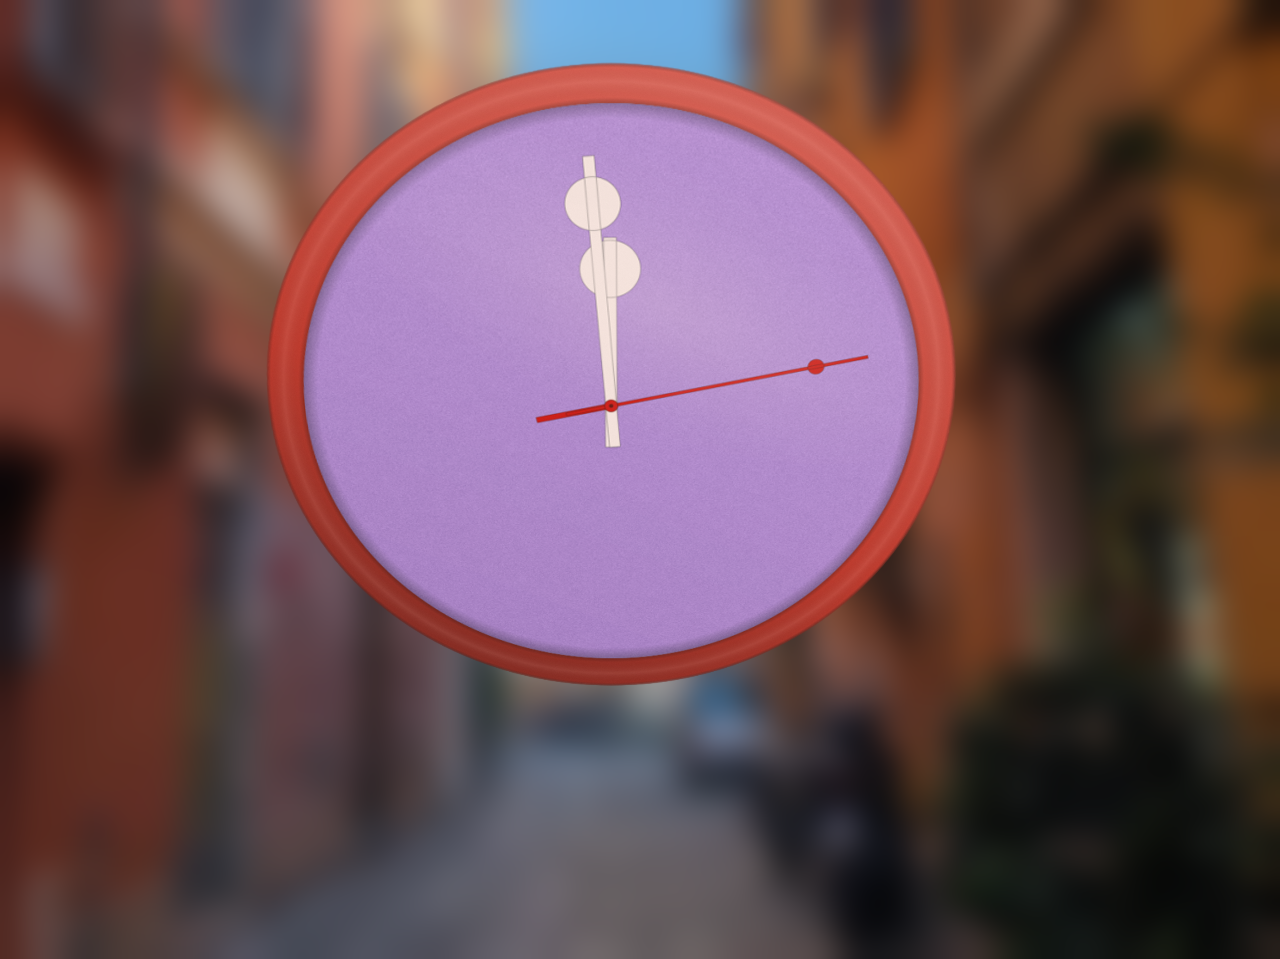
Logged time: 11 h 59 min 13 s
